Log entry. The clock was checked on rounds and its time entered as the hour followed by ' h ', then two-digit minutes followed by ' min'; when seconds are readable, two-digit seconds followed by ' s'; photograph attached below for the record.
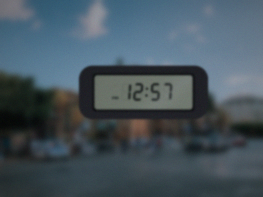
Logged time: 12 h 57 min
